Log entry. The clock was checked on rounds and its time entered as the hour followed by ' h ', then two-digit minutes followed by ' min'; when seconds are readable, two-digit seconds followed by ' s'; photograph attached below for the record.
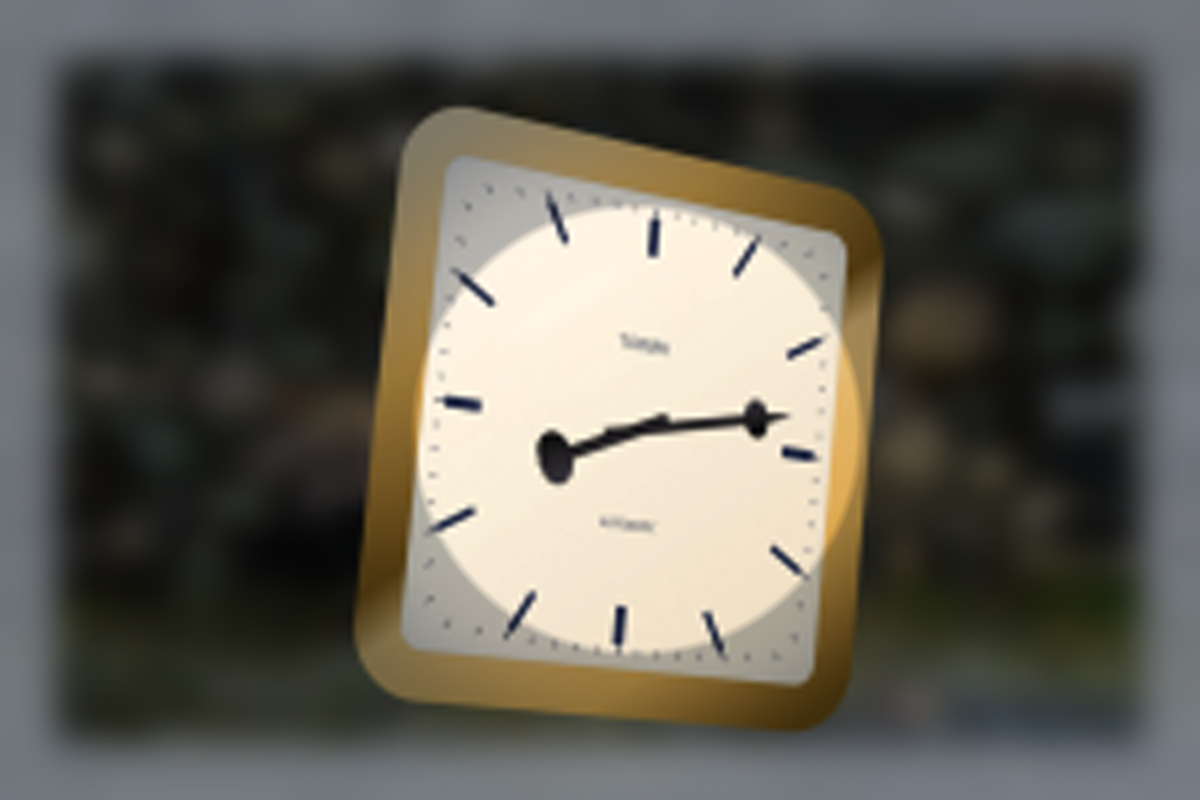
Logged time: 8 h 13 min
